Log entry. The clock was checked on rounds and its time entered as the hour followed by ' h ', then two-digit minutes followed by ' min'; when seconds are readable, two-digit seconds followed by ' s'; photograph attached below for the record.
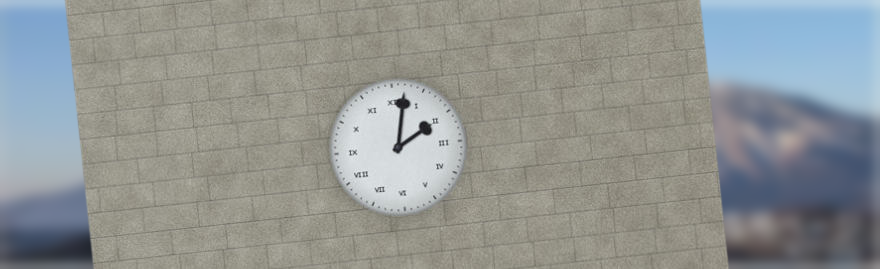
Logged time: 2 h 02 min
